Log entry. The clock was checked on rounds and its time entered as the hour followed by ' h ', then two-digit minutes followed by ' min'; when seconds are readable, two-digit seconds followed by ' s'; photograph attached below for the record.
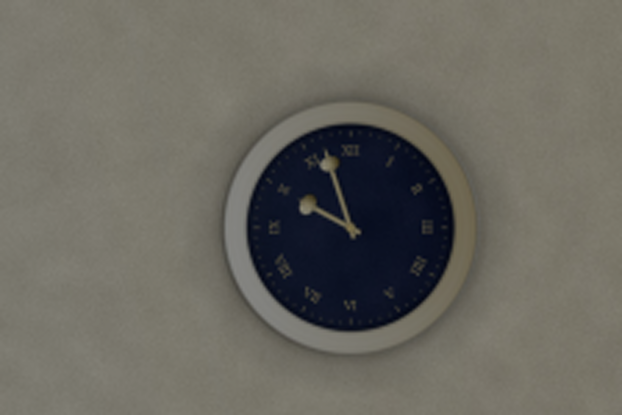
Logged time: 9 h 57 min
